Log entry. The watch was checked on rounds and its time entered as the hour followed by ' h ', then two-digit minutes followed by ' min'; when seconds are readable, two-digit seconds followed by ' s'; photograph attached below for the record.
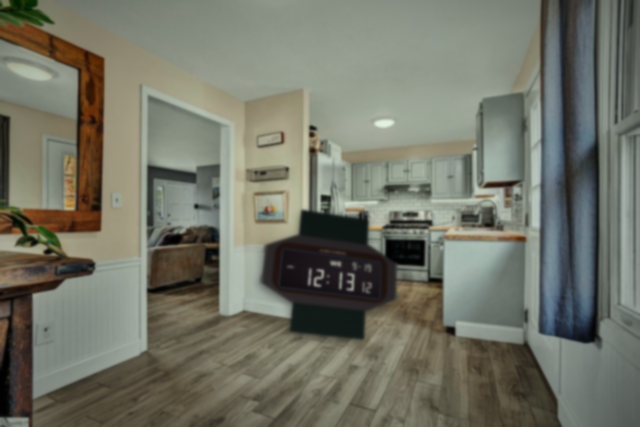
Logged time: 12 h 13 min
